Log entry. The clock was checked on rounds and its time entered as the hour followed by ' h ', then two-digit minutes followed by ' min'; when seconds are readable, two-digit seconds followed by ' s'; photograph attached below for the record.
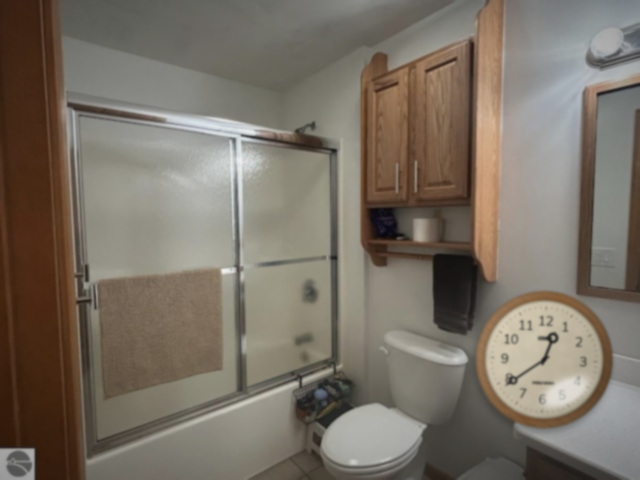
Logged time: 12 h 39 min
